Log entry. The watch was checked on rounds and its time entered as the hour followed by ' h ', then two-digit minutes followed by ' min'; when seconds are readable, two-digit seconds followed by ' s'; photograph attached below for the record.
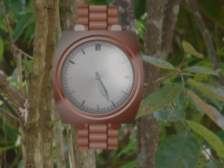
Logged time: 5 h 26 min
